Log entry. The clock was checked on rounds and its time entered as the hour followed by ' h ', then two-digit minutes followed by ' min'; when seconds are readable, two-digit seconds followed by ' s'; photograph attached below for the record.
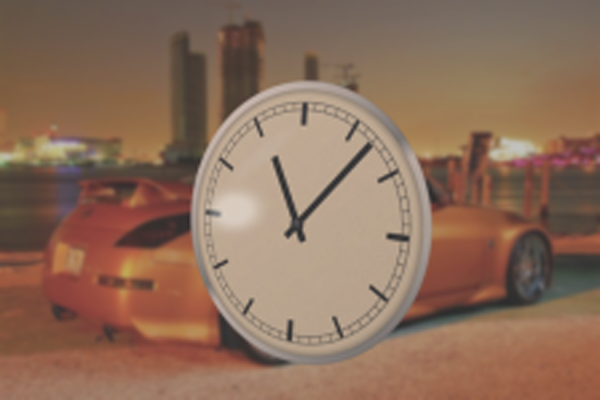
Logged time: 11 h 07 min
